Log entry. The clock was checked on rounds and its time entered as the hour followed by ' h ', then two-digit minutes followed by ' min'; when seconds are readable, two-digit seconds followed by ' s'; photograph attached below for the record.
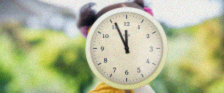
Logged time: 11 h 56 min
